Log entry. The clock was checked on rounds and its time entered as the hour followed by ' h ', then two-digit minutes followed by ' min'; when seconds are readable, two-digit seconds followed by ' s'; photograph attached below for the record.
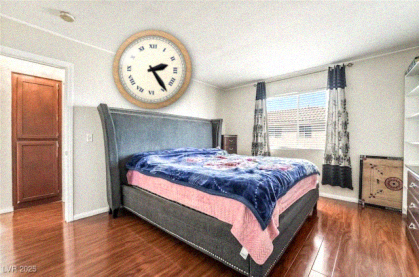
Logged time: 2 h 24 min
